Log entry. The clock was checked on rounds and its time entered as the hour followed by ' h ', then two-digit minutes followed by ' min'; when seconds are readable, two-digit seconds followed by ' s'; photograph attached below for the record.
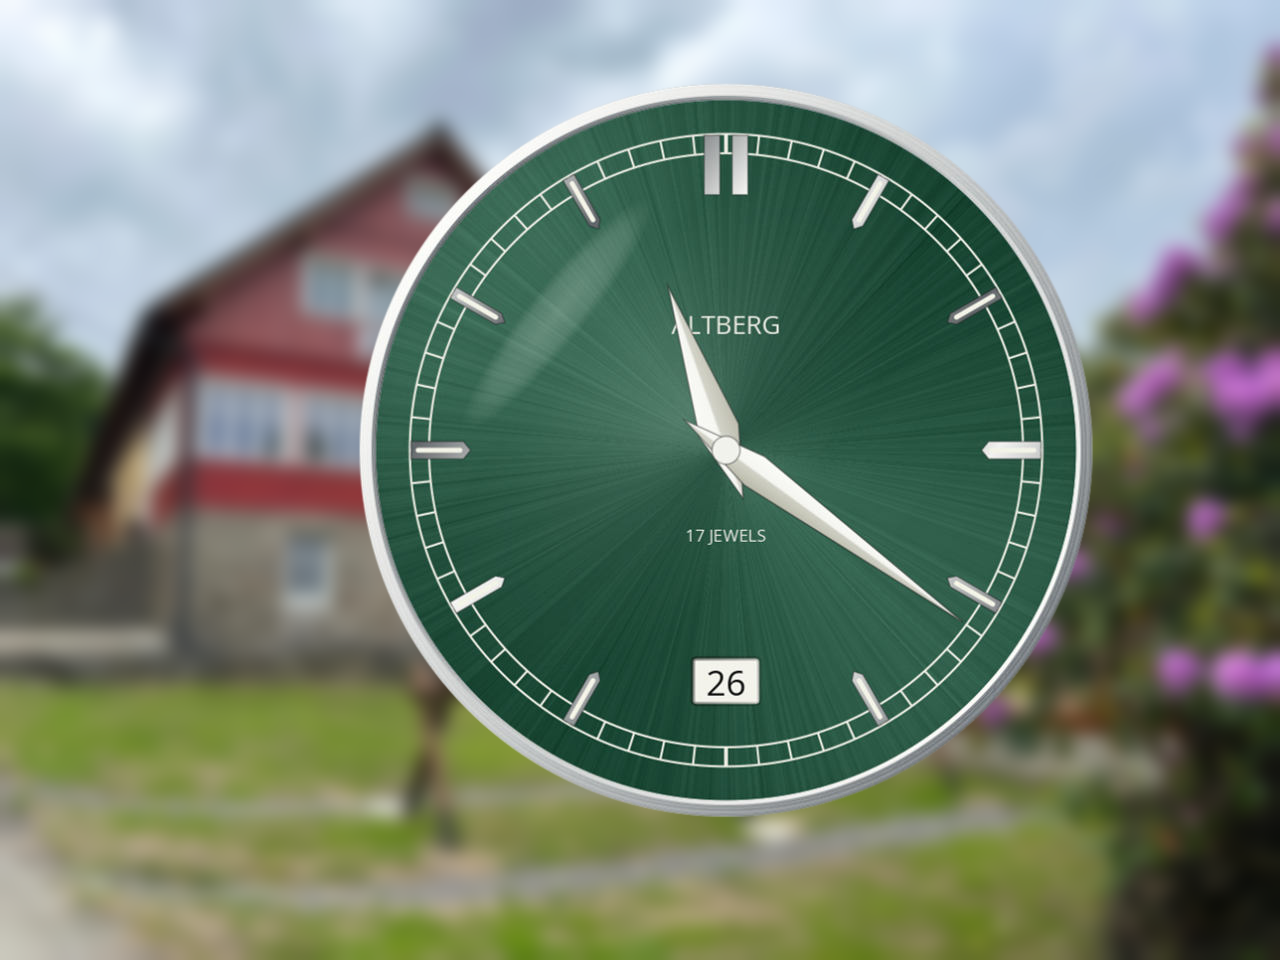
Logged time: 11 h 21 min
